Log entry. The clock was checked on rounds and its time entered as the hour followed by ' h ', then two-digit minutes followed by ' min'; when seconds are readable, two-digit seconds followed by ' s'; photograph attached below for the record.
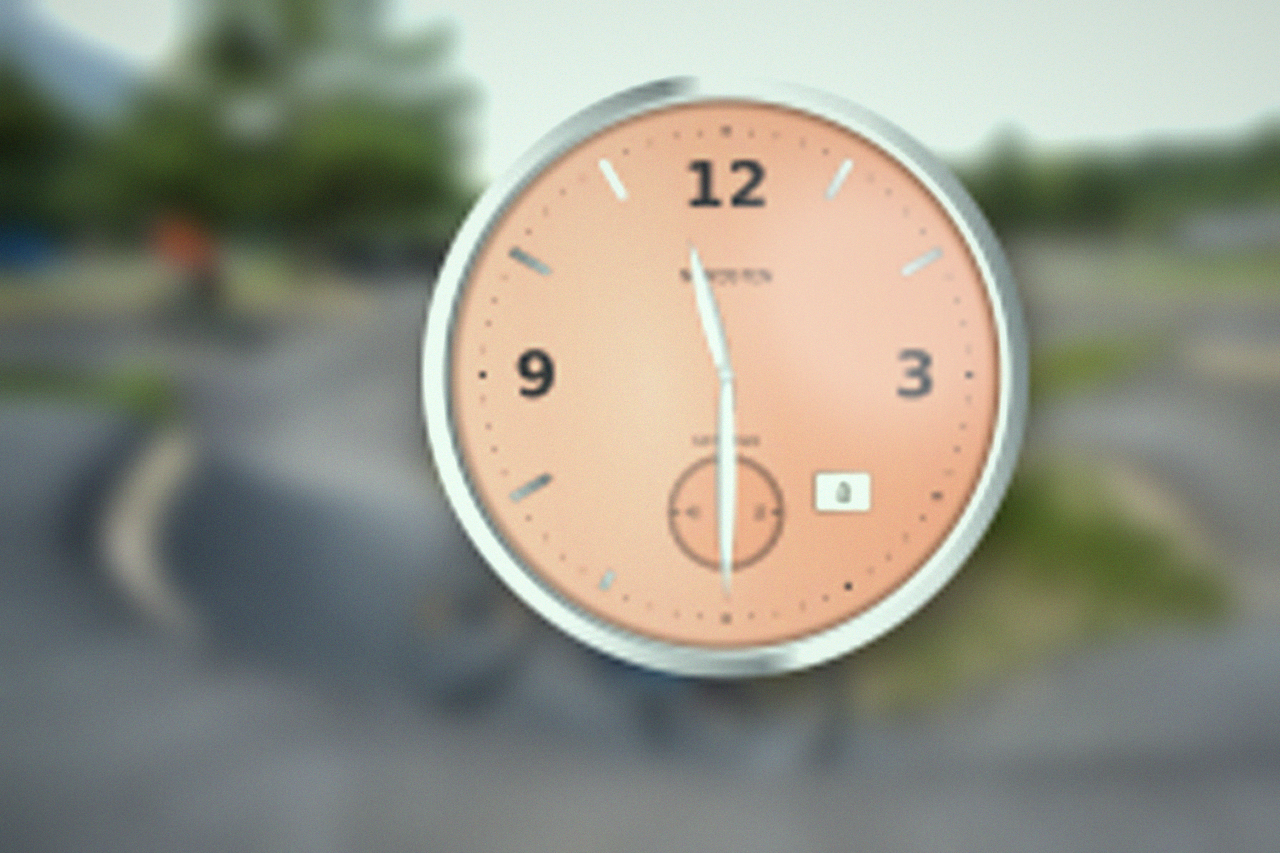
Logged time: 11 h 30 min
